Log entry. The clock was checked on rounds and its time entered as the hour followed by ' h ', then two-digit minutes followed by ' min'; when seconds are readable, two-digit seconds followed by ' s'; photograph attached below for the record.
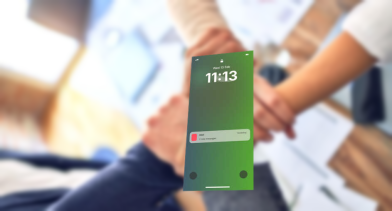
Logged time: 11 h 13 min
